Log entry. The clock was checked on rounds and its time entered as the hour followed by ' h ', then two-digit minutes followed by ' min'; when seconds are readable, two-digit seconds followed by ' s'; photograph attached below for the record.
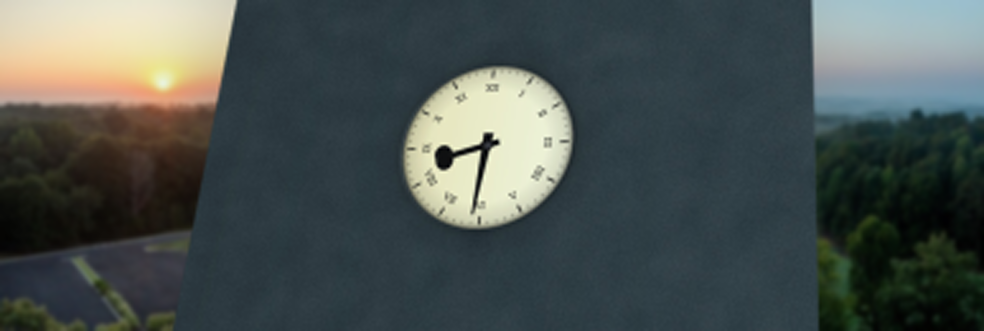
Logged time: 8 h 31 min
